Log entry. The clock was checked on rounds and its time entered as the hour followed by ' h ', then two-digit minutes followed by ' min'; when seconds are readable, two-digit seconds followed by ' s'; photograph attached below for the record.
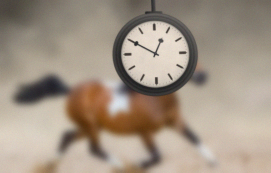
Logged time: 12 h 50 min
